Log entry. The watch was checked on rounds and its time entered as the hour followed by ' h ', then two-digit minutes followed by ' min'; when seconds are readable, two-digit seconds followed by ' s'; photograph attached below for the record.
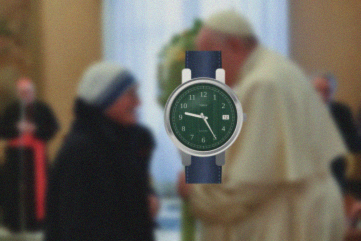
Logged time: 9 h 25 min
